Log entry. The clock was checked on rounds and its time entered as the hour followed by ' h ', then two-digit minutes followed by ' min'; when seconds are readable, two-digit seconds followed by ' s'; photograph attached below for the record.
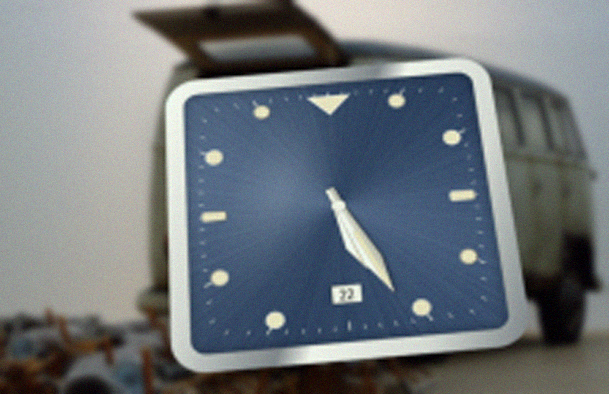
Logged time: 5 h 26 min
